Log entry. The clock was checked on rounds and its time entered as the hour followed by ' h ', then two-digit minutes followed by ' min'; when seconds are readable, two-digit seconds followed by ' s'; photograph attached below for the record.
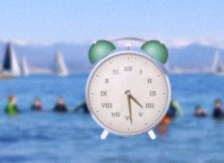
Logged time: 4 h 29 min
